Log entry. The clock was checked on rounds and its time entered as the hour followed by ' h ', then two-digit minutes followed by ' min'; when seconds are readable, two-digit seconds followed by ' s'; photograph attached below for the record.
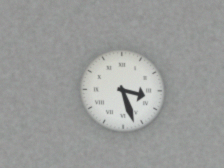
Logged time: 3 h 27 min
